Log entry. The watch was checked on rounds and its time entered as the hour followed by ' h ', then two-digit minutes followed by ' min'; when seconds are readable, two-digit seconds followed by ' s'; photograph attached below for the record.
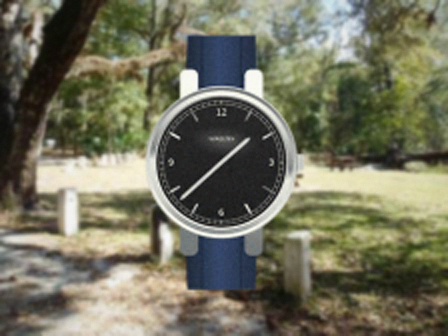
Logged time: 1 h 38 min
